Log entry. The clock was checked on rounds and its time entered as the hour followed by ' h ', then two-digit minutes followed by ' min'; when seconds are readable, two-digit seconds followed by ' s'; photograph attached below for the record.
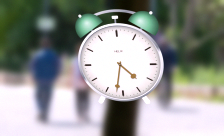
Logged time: 4 h 32 min
